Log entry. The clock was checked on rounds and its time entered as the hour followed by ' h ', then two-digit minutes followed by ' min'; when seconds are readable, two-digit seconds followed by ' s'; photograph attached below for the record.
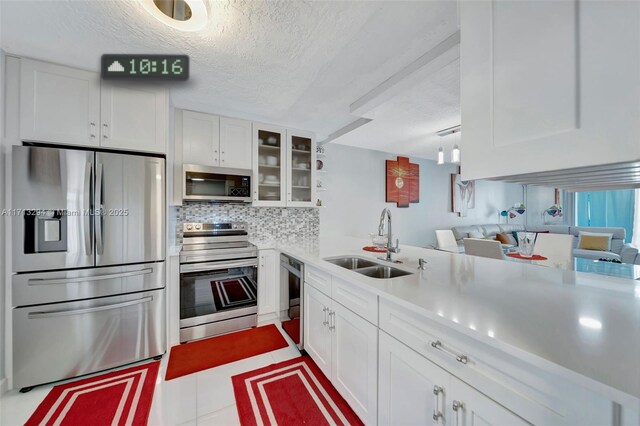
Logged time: 10 h 16 min
